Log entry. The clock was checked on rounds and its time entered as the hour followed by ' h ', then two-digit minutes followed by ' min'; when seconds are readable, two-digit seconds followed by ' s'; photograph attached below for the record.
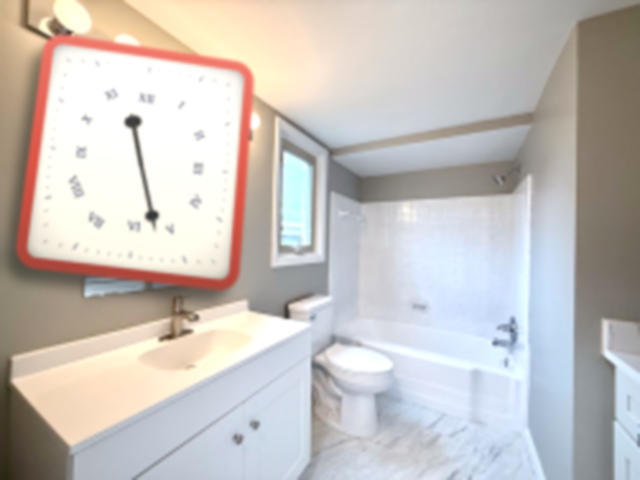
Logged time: 11 h 27 min
